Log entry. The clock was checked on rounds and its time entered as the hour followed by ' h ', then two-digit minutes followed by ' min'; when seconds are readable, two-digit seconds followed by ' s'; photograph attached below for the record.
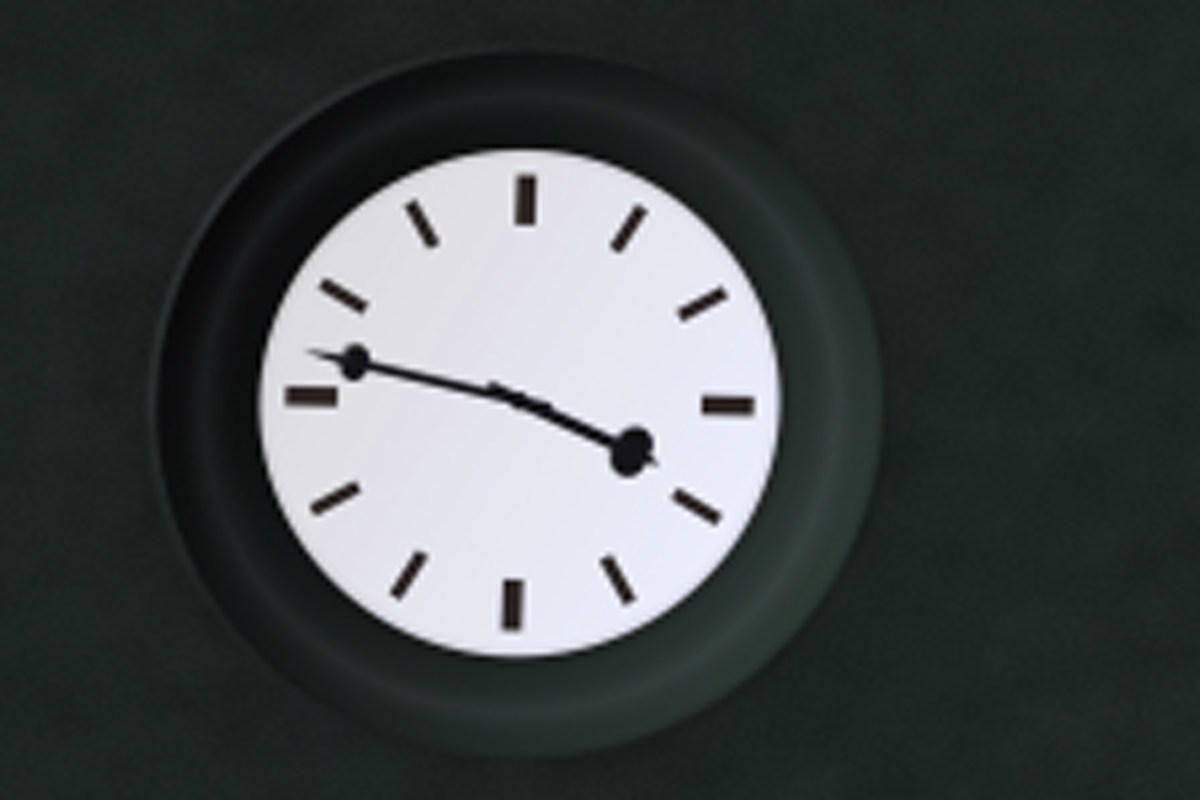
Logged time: 3 h 47 min
